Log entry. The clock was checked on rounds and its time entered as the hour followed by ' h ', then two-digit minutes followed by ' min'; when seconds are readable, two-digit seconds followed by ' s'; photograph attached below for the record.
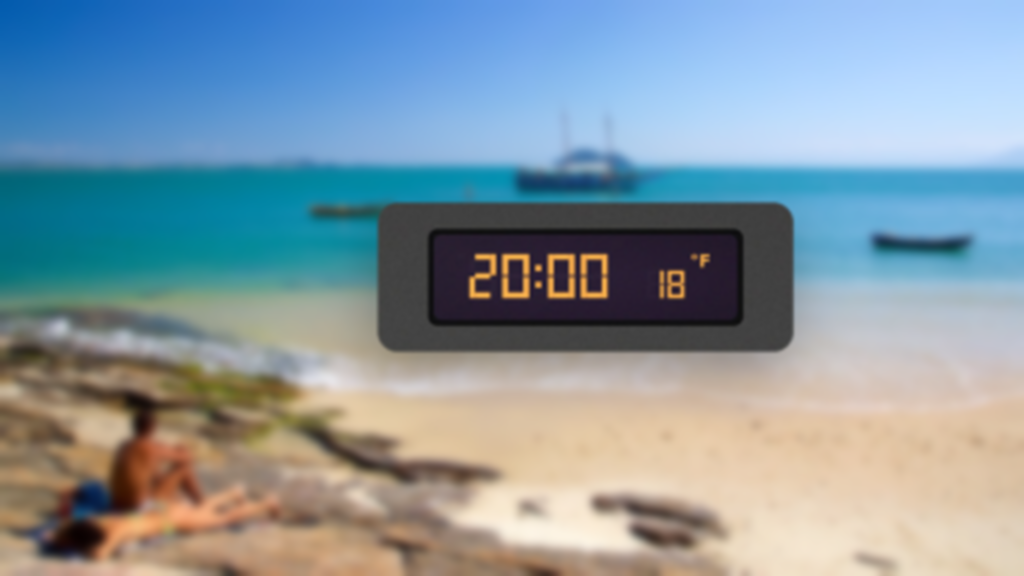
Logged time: 20 h 00 min
